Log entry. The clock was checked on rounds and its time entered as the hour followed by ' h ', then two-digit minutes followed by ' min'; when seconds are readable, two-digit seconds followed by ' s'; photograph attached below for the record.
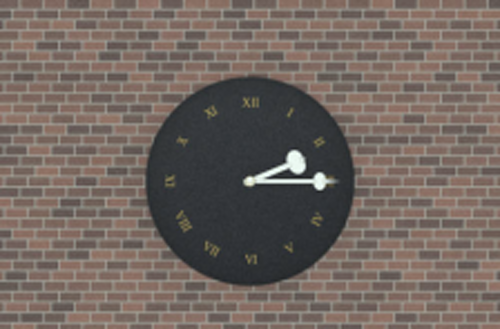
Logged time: 2 h 15 min
